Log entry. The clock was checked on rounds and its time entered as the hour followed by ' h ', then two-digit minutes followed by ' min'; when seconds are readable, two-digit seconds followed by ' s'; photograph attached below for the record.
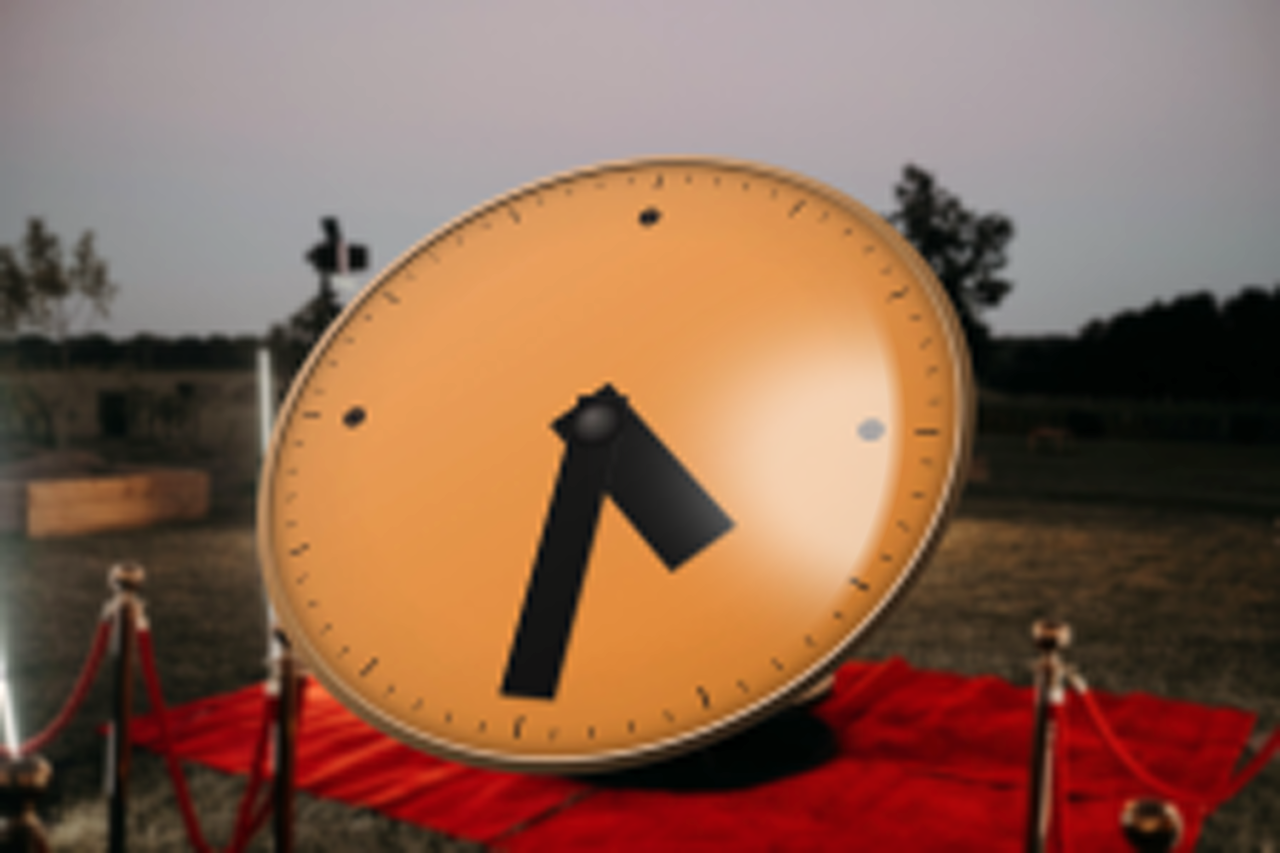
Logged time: 4 h 30 min
